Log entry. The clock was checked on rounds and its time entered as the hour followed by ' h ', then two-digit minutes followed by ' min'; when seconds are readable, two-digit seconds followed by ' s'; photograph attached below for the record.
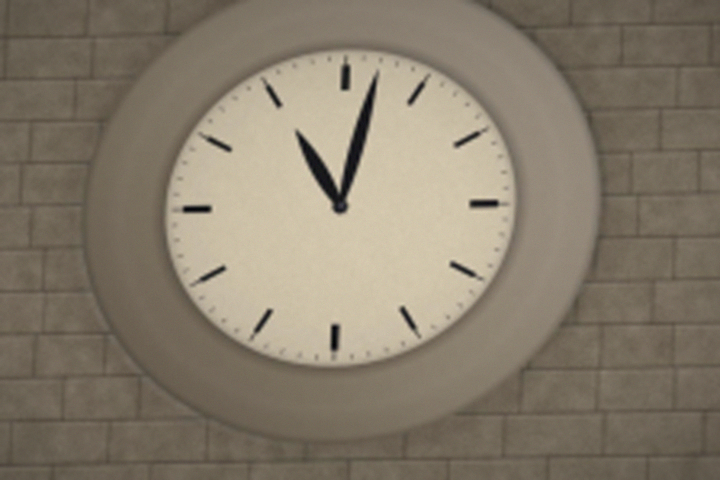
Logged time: 11 h 02 min
